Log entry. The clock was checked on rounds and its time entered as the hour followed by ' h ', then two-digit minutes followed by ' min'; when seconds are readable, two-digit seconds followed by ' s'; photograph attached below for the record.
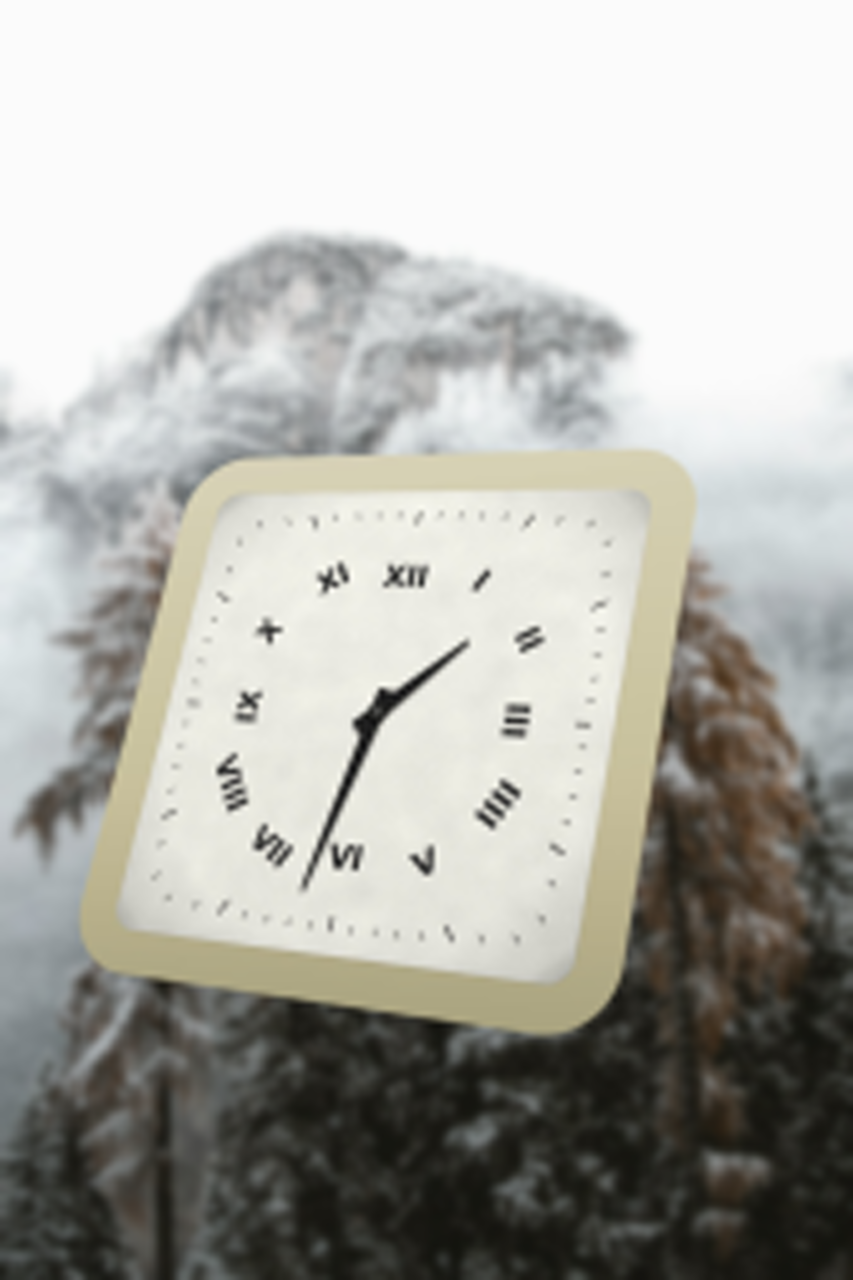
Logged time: 1 h 32 min
